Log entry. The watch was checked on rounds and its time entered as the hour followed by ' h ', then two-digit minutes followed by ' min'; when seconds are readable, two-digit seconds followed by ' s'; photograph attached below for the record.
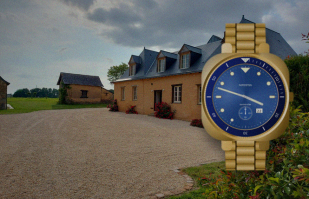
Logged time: 3 h 48 min
